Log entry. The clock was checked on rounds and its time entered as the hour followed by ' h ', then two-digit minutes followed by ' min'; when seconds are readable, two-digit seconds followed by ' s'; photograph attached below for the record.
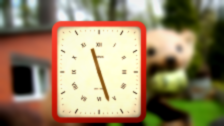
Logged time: 11 h 27 min
